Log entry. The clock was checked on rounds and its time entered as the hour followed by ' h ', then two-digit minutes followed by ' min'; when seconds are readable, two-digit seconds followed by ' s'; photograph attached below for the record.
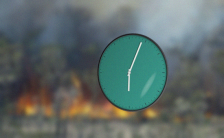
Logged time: 6 h 04 min
